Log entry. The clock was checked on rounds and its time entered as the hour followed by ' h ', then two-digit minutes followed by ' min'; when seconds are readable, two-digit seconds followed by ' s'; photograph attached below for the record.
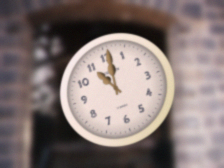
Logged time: 11 h 01 min
